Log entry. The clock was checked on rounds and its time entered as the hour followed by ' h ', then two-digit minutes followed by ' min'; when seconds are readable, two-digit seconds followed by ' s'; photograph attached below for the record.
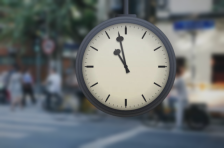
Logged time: 10 h 58 min
